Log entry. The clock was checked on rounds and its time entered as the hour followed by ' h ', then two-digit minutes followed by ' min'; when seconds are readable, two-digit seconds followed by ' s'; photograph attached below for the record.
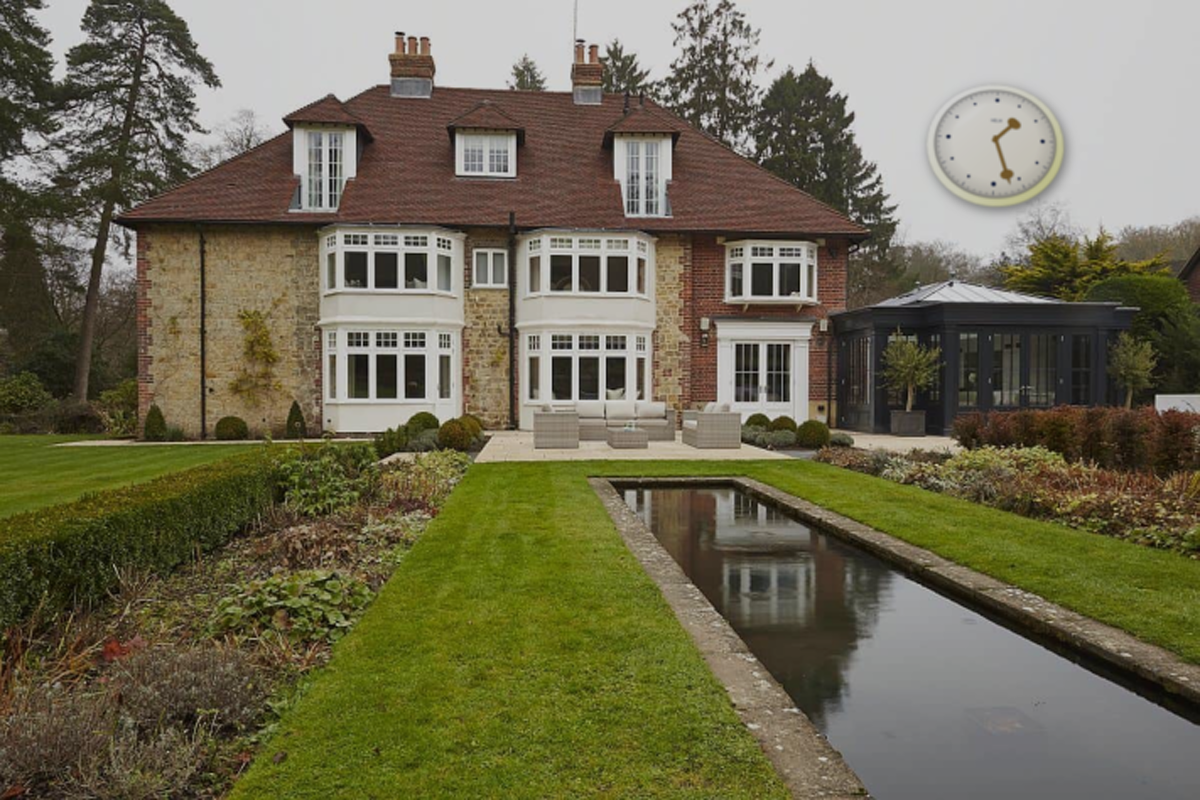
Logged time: 1 h 27 min
